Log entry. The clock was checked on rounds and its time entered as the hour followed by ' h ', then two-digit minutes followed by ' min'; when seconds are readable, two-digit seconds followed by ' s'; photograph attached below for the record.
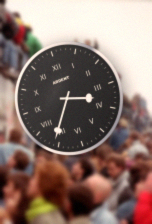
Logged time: 3 h 36 min
